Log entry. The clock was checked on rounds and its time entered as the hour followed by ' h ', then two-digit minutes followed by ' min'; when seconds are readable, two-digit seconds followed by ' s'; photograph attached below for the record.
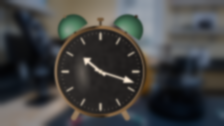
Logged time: 10 h 18 min
